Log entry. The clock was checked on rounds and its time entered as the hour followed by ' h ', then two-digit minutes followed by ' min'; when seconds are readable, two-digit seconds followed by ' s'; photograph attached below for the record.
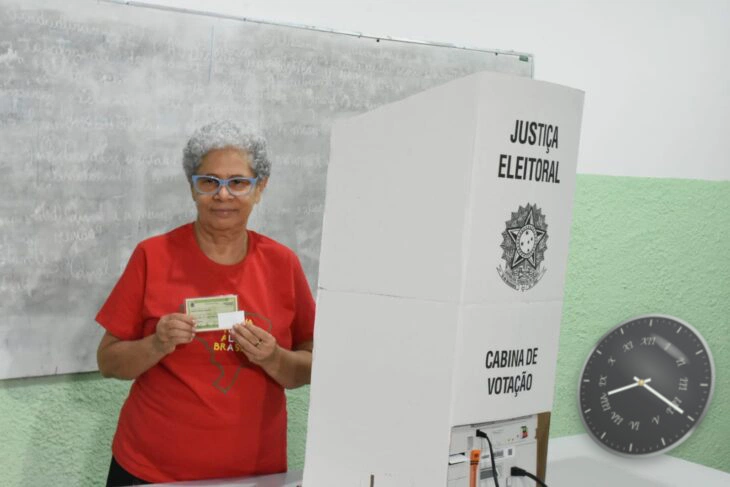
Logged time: 8 h 20 min
